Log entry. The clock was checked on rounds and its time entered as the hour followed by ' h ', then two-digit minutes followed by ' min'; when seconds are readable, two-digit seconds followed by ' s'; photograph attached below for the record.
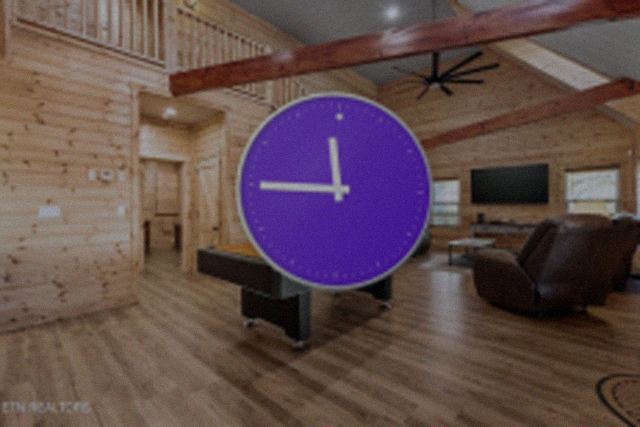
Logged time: 11 h 45 min
